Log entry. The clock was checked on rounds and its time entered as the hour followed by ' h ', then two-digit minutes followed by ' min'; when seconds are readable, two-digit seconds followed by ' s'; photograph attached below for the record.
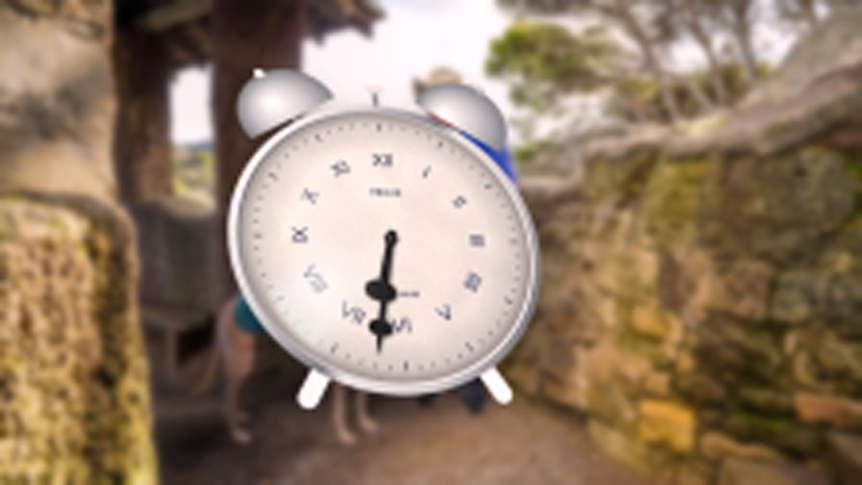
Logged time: 6 h 32 min
